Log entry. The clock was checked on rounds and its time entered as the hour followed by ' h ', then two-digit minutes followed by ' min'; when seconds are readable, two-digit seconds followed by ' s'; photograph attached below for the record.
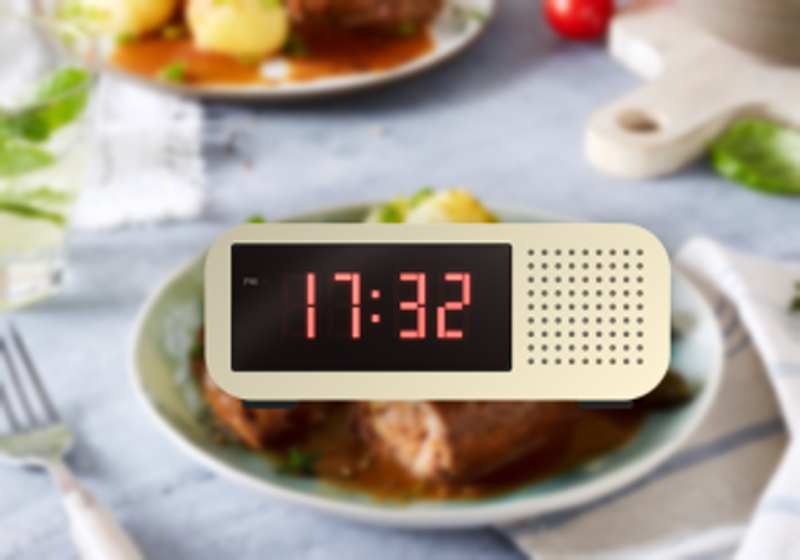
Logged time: 17 h 32 min
